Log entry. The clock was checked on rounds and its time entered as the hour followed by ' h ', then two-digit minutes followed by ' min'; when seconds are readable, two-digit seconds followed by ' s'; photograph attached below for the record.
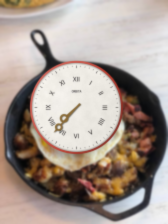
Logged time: 7 h 37 min
